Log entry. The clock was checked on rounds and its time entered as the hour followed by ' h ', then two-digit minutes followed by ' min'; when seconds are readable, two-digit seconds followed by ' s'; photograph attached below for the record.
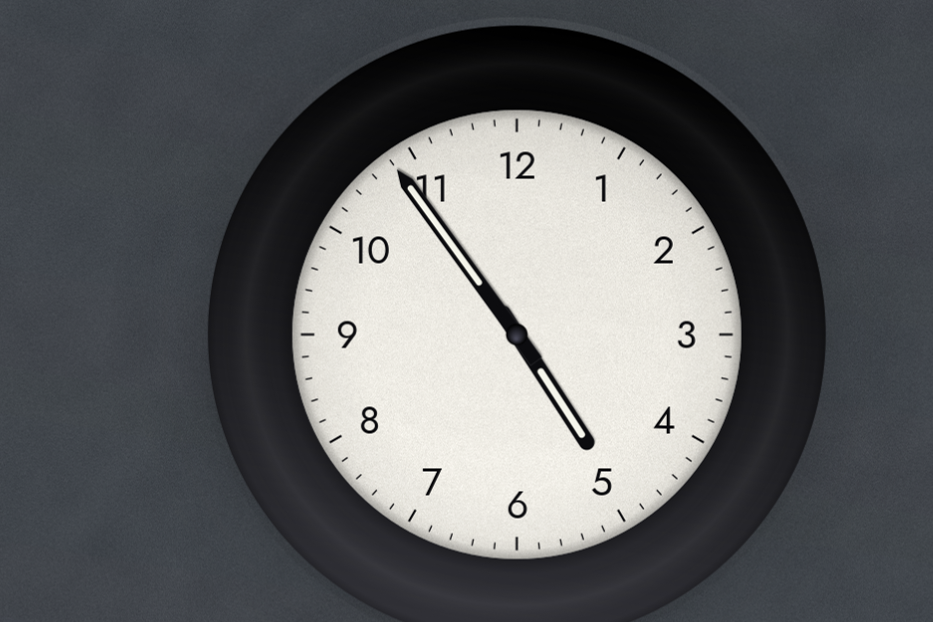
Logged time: 4 h 54 min
